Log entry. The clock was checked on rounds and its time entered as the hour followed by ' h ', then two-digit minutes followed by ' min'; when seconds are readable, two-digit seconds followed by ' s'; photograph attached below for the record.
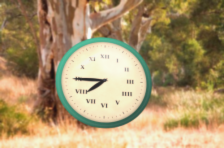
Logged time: 7 h 45 min
